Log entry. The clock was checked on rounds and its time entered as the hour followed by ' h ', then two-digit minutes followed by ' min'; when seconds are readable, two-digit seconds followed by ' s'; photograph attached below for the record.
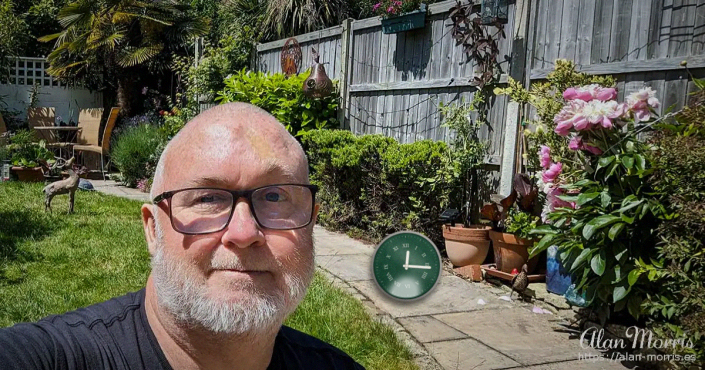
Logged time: 12 h 16 min
